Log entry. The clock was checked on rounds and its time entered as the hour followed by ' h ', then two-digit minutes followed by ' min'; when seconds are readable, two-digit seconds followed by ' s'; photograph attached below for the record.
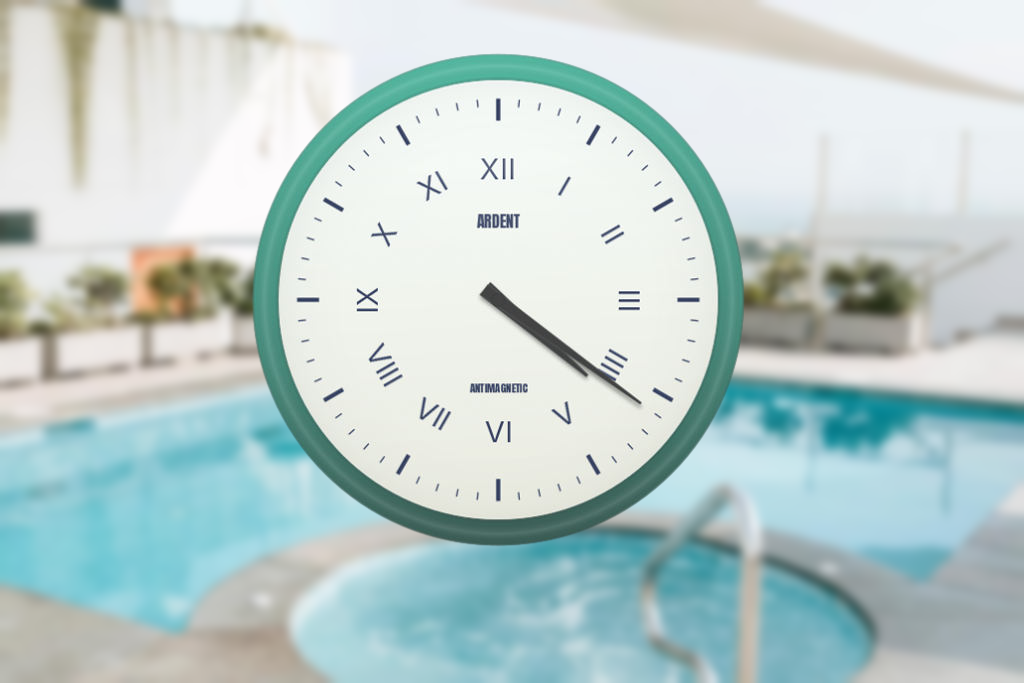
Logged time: 4 h 21 min
